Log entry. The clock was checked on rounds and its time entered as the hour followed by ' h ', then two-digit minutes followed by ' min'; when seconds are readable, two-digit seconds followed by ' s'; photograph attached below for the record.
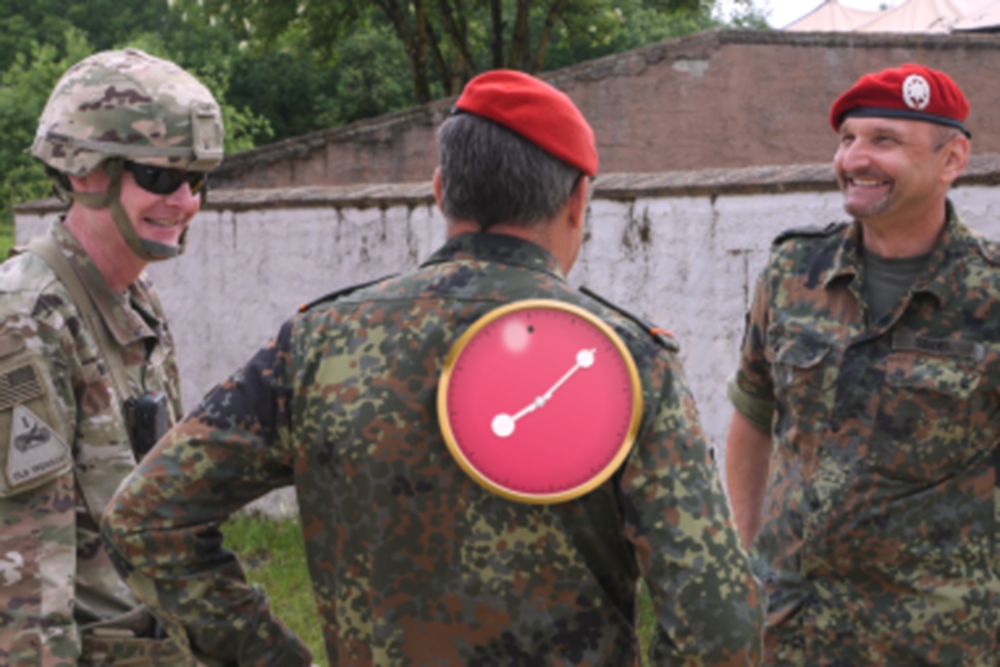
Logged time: 8 h 09 min
